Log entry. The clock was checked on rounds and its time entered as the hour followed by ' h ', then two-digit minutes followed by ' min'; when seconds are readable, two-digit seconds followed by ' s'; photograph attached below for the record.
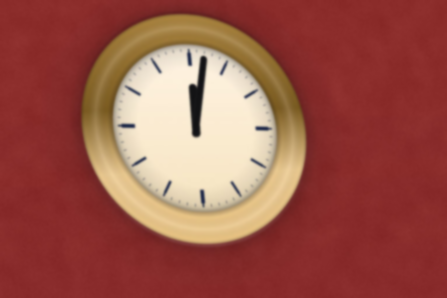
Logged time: 12 h 02 min
